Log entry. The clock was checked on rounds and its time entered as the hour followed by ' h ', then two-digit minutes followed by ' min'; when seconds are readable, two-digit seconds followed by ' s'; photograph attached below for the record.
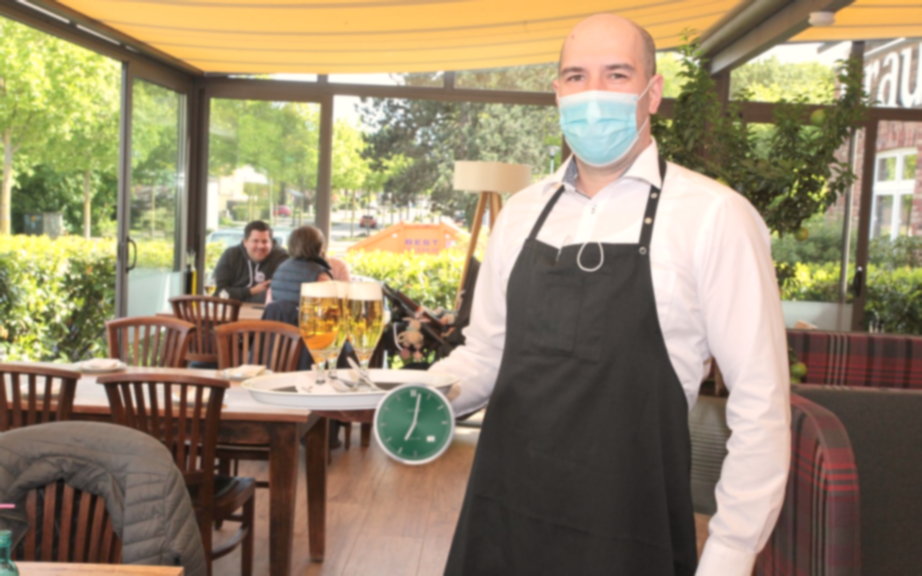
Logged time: 7 h 02 min
